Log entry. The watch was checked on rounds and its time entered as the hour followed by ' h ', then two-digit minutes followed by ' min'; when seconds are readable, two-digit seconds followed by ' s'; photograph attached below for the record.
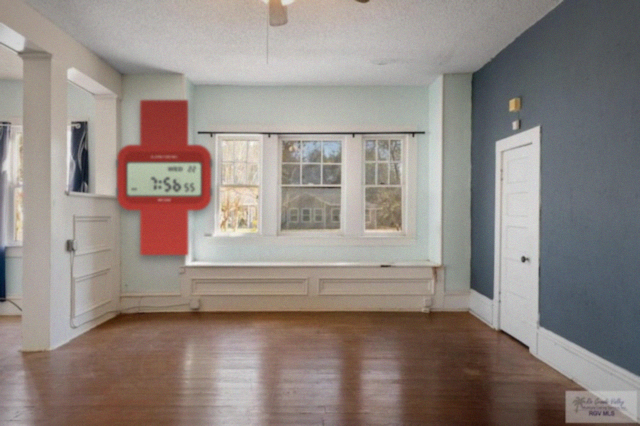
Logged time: 7 h 56 min
